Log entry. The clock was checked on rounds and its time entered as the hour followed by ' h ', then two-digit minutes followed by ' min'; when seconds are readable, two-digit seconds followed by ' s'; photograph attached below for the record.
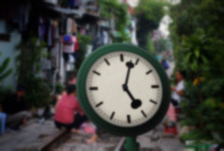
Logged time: 5 h 03 min
